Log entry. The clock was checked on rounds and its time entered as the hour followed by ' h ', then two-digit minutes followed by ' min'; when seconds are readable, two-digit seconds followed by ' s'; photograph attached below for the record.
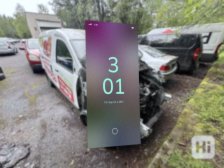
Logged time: 3 h 01 min
